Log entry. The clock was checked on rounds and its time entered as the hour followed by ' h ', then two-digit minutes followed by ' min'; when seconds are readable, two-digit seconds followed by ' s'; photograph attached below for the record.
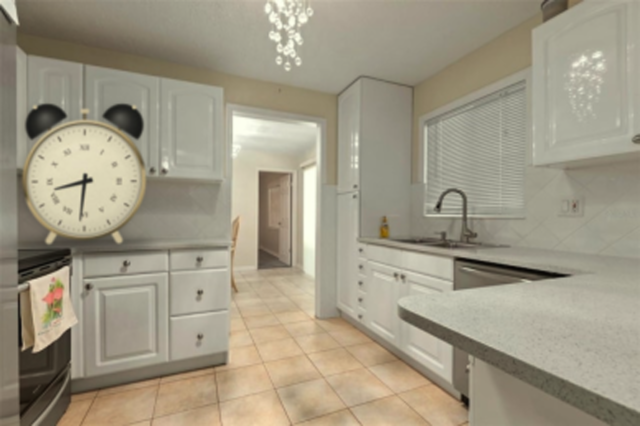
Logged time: 8 h 31 min
